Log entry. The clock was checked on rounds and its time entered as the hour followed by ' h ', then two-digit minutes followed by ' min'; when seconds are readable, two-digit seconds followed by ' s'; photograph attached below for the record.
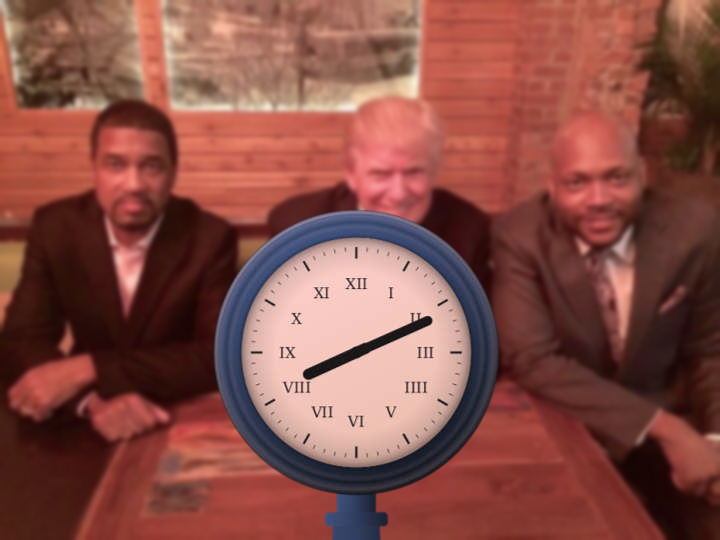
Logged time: 8 h 11 min
